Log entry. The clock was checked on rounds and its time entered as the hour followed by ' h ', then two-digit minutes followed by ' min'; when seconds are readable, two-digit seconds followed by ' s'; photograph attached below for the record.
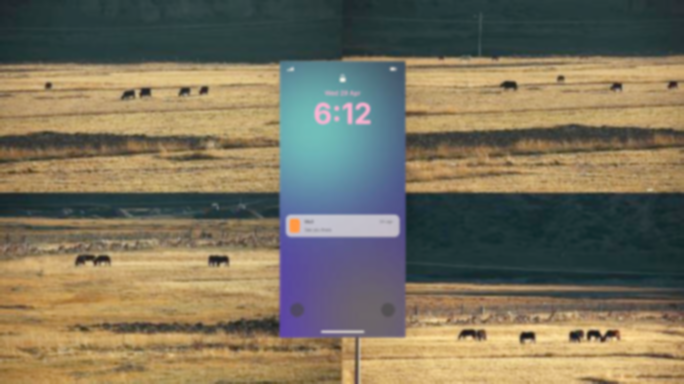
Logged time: 6 h 12 min
